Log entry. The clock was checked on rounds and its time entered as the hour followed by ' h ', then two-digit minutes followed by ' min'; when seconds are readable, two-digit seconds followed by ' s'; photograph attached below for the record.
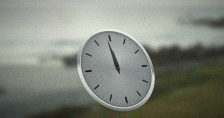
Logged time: 11 h 59 min
